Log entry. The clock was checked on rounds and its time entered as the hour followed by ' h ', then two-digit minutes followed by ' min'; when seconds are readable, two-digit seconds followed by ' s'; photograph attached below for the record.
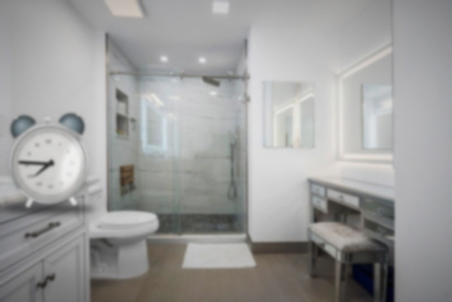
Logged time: 7 h 46 min
